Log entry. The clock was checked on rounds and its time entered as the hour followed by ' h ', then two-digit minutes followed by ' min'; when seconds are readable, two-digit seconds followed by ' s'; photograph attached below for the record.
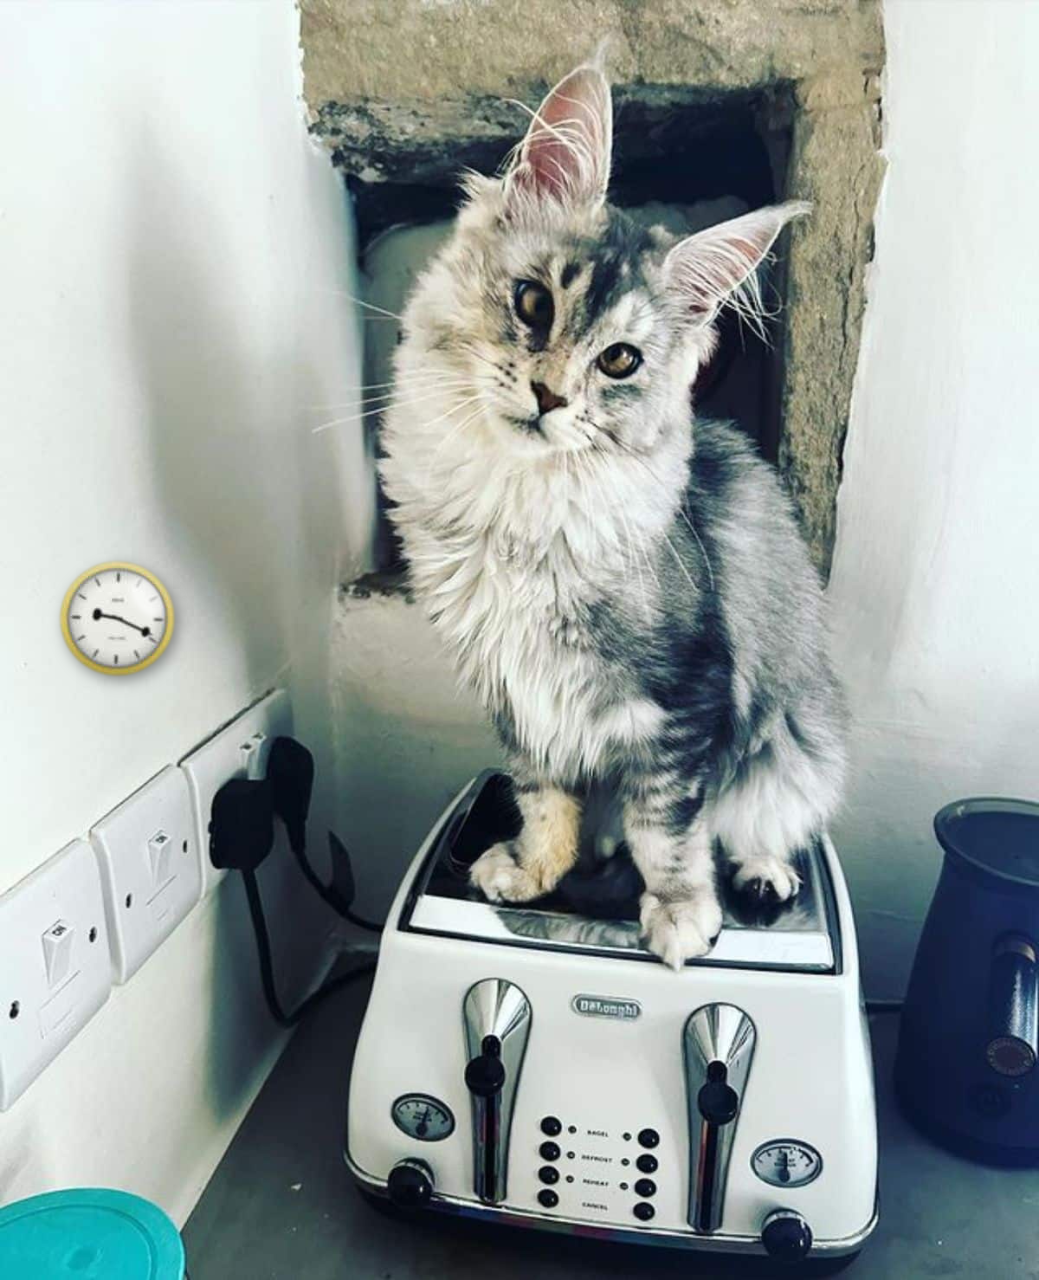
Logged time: 9 h 19 min
